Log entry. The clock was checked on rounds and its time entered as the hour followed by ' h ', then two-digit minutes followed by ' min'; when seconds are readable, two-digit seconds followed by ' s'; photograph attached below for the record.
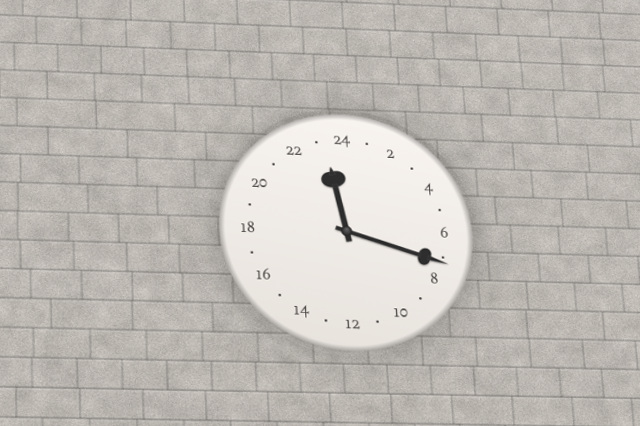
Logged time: 23 h 18 min
